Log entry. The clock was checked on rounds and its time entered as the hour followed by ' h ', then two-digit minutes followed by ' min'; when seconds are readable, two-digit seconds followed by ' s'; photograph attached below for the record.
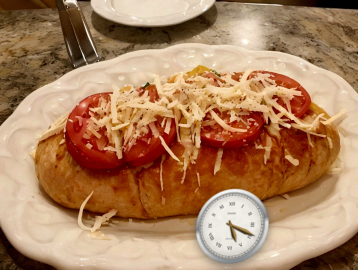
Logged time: 5 h 19 min
